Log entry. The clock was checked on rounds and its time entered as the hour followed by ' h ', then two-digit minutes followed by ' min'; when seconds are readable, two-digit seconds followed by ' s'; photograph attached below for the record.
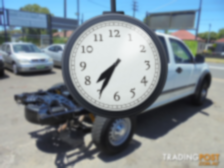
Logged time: 7 h 35 min
